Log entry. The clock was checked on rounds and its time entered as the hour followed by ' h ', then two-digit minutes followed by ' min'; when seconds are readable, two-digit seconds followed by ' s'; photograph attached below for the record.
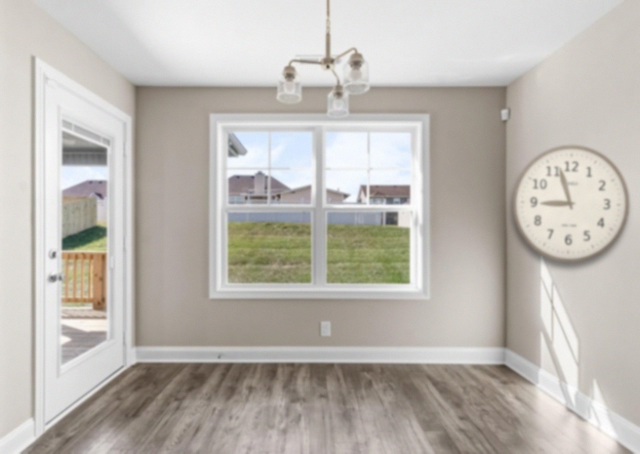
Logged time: 8 h 57 min
